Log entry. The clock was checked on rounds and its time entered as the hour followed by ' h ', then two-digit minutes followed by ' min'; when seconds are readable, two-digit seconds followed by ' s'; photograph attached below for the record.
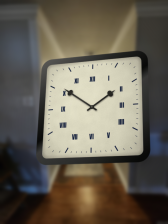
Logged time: 1 h 51 min
